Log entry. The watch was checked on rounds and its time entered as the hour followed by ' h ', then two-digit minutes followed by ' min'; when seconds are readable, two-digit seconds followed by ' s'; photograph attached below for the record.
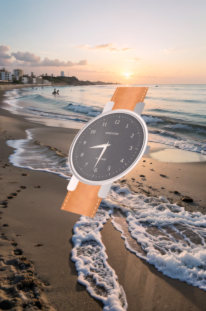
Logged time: 8 h 31 min
